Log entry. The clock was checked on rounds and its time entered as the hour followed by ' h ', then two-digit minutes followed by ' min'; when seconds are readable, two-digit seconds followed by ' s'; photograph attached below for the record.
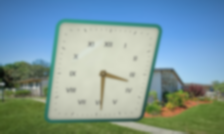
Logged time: 3 h 29 min
